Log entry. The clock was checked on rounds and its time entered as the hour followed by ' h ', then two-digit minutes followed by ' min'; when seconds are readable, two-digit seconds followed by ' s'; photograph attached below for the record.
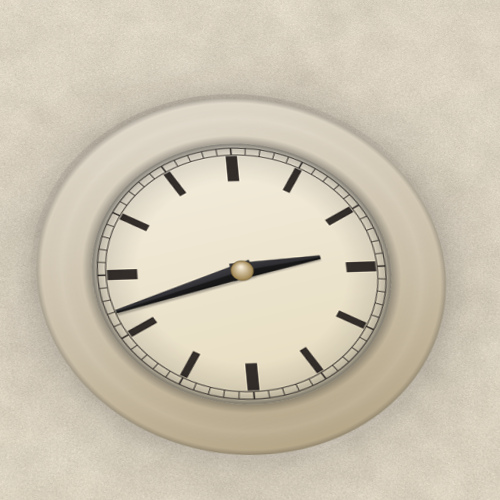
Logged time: 2 h 42 min
